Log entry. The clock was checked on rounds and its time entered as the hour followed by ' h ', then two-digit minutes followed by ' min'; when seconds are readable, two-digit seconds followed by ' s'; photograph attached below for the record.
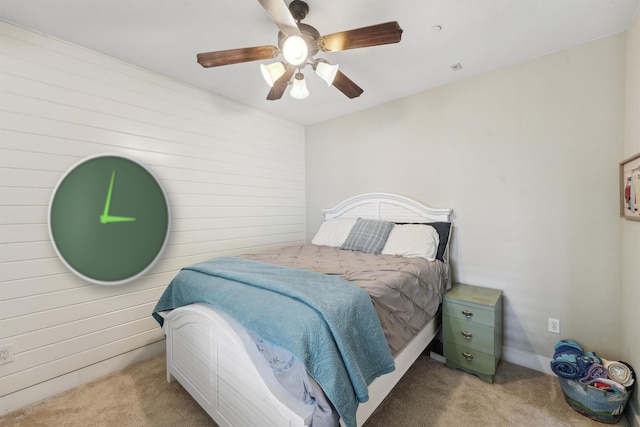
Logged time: 3 h 02 min
